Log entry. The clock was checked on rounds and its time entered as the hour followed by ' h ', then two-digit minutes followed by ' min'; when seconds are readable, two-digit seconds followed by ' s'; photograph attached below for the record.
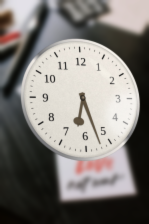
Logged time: 6 h 27 min
